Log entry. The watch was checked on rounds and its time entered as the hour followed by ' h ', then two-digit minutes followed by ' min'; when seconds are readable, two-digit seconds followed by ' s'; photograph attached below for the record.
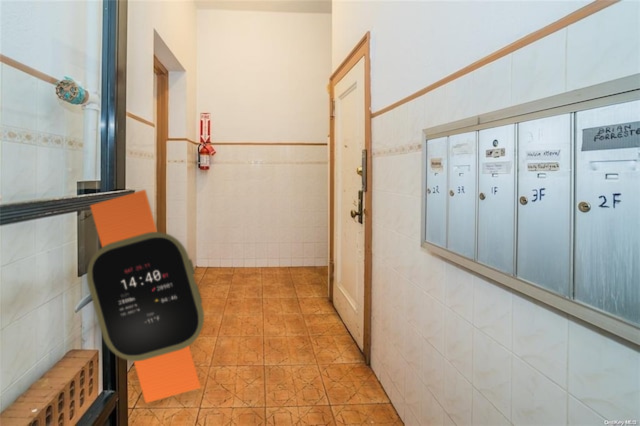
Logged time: 14 h 40 min
